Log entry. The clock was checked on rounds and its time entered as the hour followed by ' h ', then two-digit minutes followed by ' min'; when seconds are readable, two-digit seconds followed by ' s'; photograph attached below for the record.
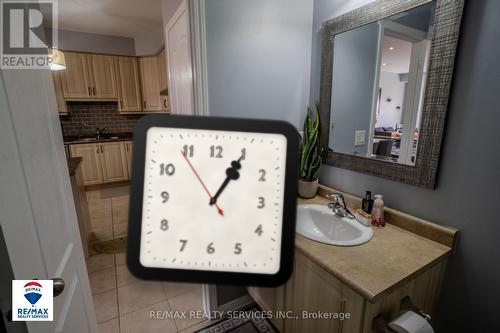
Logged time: 1 h 04 min 54 s
